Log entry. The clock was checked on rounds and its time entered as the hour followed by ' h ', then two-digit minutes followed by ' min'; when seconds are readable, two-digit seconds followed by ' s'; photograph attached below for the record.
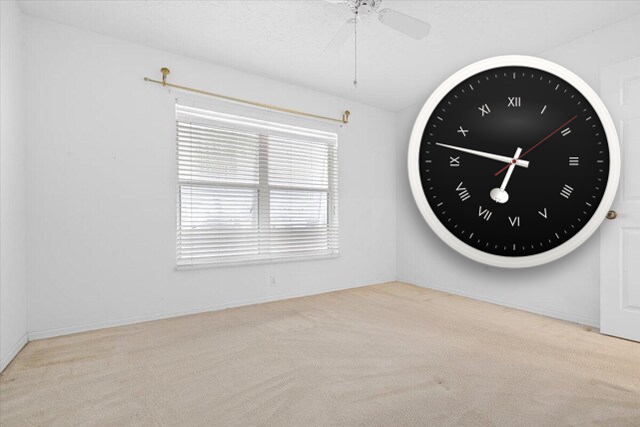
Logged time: 6 h 47 min 09 s
